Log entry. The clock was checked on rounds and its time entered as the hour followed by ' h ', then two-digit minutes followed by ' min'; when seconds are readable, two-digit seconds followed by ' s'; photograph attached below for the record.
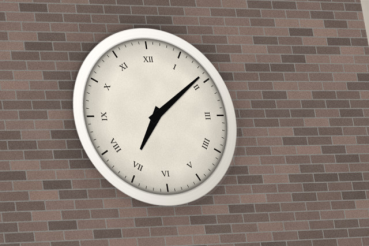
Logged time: 7 h 09 min
